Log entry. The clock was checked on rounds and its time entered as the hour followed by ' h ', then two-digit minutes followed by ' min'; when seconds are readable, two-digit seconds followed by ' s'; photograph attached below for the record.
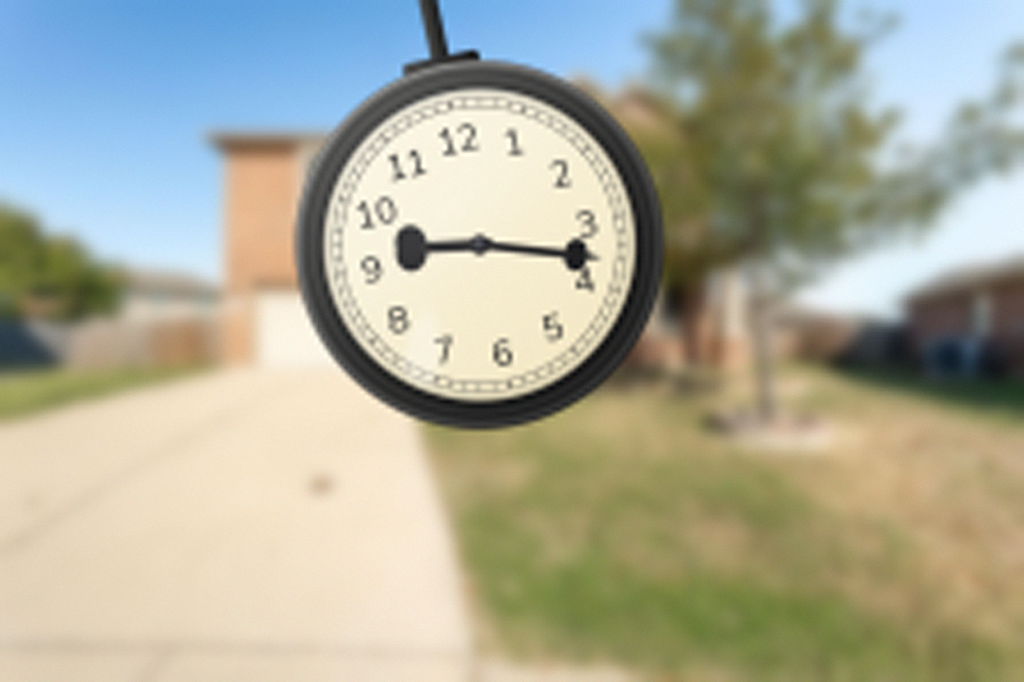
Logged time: 9 h 18 min
